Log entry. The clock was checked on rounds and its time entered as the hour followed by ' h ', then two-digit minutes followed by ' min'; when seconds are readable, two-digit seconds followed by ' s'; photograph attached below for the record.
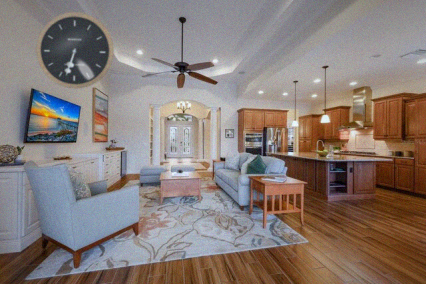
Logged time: 6 h 33 min
